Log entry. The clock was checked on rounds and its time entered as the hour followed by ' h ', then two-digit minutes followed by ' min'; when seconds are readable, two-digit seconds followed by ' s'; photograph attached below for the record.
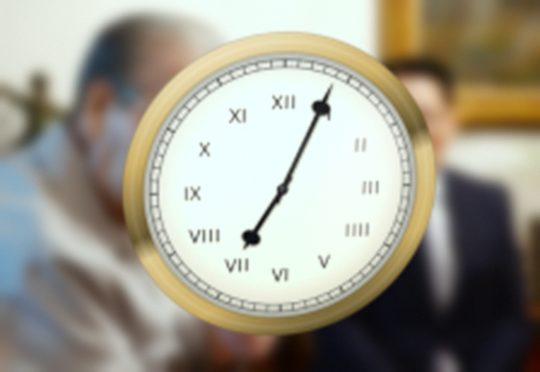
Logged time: 7 h 04 min
